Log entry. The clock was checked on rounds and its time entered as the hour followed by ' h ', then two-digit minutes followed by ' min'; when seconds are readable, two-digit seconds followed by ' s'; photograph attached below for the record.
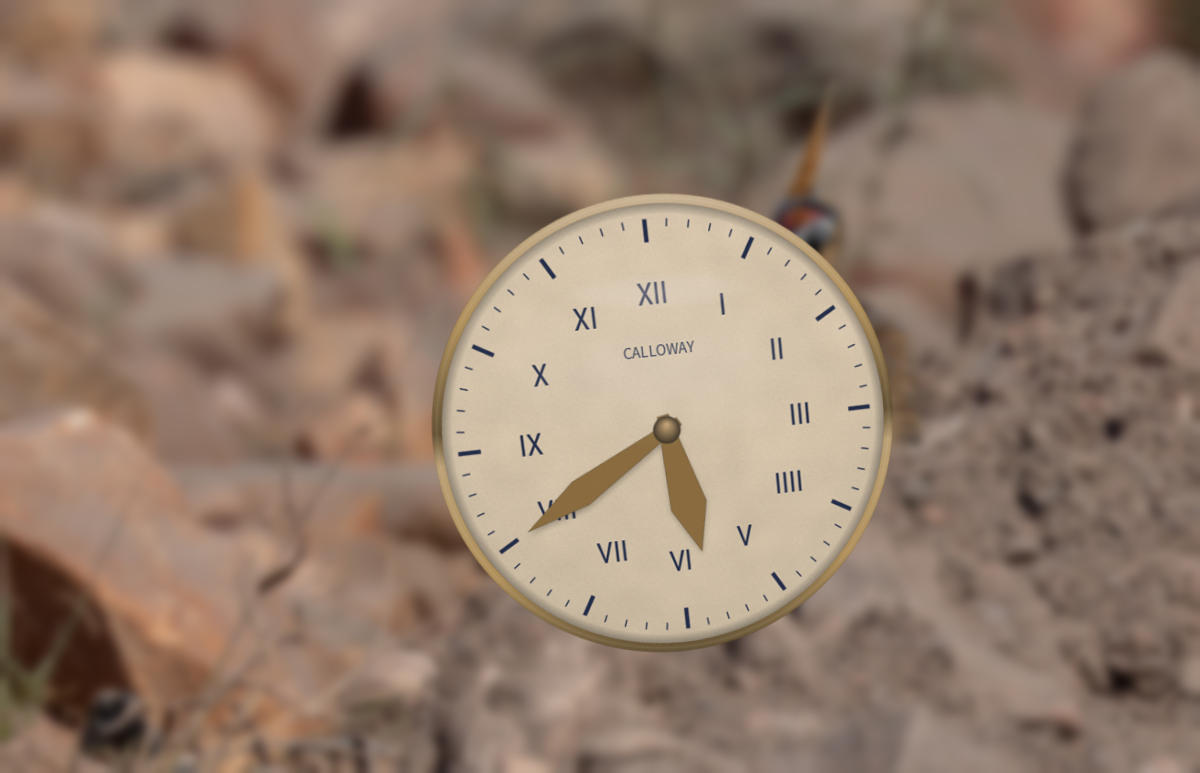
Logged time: 5 h 40 min
